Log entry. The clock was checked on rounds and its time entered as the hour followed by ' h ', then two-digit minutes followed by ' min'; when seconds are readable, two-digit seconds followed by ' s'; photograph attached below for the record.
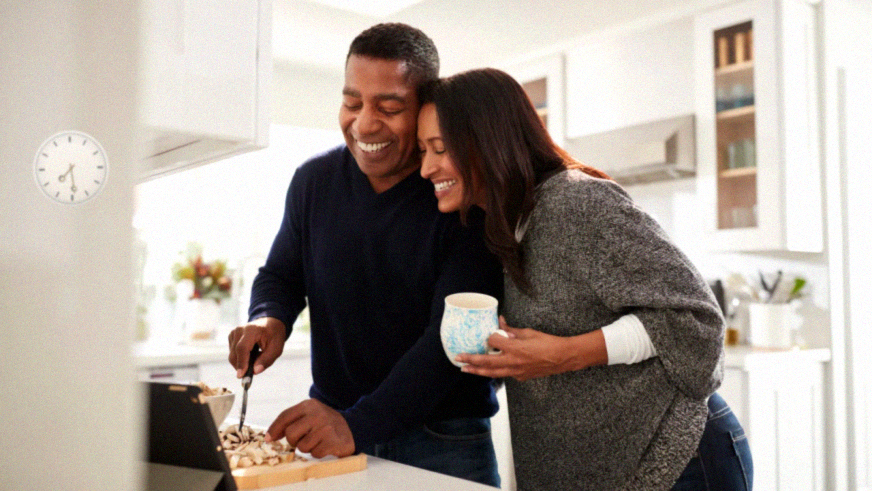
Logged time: 7 h 29 min
